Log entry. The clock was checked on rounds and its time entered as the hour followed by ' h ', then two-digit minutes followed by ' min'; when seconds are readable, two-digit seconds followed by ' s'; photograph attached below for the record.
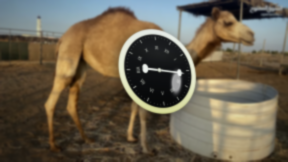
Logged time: 8 h 11 min
